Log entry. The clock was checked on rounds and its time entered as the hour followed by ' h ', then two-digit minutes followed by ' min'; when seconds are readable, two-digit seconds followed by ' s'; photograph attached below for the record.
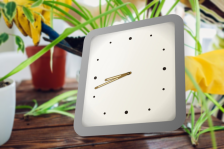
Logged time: 8 h 42 min
